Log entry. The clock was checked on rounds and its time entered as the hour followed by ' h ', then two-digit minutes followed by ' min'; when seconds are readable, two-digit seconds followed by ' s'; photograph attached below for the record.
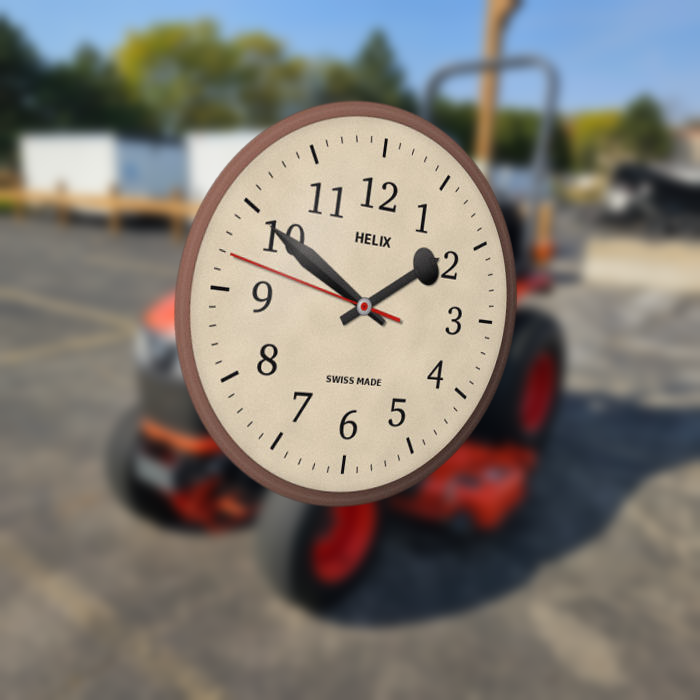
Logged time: 1 h 49 min 47 s
